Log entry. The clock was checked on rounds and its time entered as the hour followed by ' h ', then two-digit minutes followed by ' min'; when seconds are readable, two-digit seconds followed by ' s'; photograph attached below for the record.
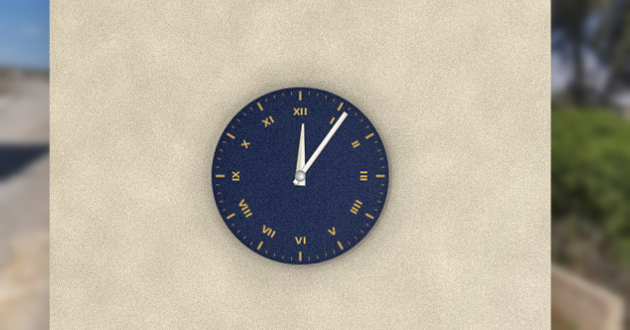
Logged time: 12 h 06 min
